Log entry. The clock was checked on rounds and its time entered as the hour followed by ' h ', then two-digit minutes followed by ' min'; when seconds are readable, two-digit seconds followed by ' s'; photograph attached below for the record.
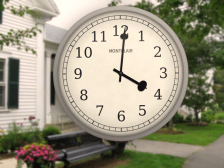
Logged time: 4 h 01 min
